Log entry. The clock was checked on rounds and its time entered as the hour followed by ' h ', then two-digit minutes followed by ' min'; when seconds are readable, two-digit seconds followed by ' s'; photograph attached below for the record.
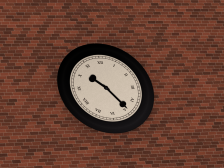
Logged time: 10 h 24 min
